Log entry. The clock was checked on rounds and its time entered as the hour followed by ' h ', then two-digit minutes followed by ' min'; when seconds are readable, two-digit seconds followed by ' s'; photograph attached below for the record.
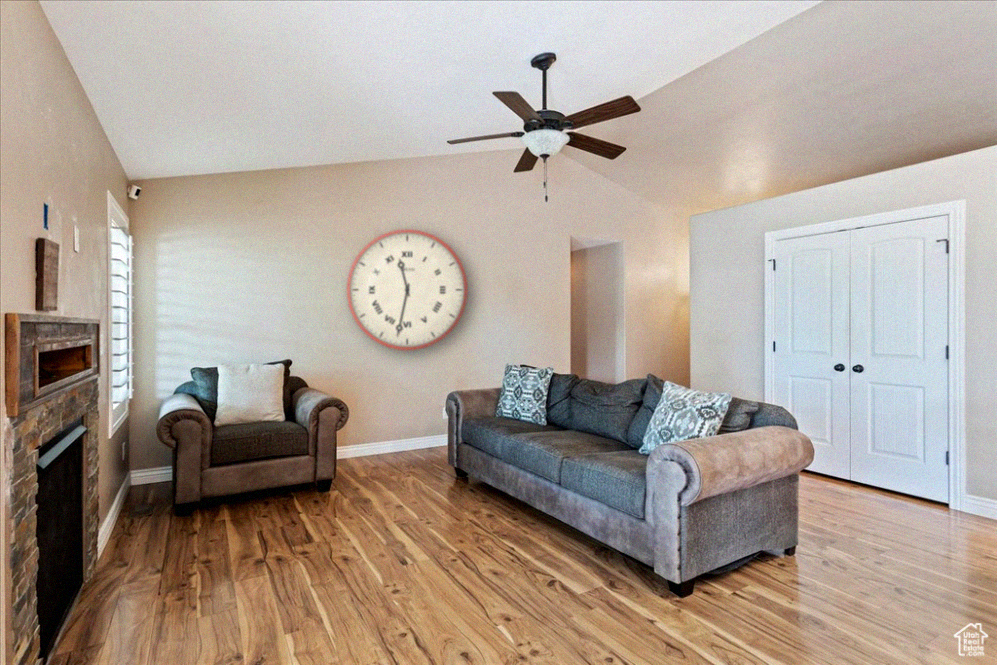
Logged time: 11 h 32 min
